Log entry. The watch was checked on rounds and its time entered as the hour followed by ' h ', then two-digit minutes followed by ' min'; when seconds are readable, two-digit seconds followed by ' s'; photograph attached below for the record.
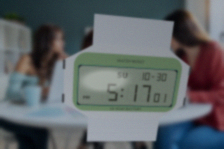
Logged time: 5 h 17 min
